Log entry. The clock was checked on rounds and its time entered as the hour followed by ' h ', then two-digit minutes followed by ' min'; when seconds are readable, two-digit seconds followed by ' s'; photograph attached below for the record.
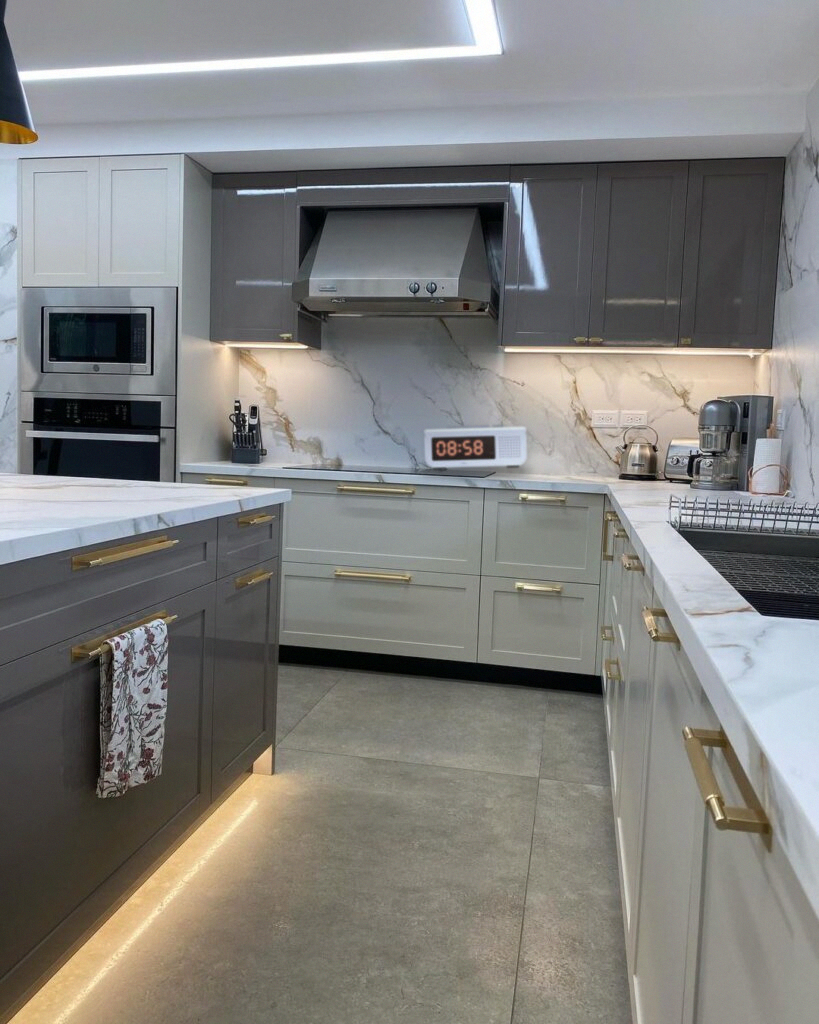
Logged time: 8 h 58 min
